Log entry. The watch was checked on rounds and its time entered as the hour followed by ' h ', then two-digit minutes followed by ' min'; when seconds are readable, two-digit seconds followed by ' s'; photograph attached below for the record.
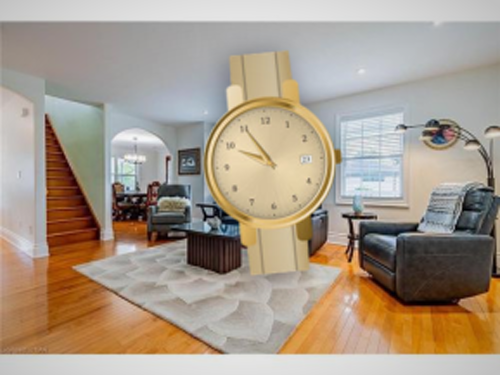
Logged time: 9 h 55 min
